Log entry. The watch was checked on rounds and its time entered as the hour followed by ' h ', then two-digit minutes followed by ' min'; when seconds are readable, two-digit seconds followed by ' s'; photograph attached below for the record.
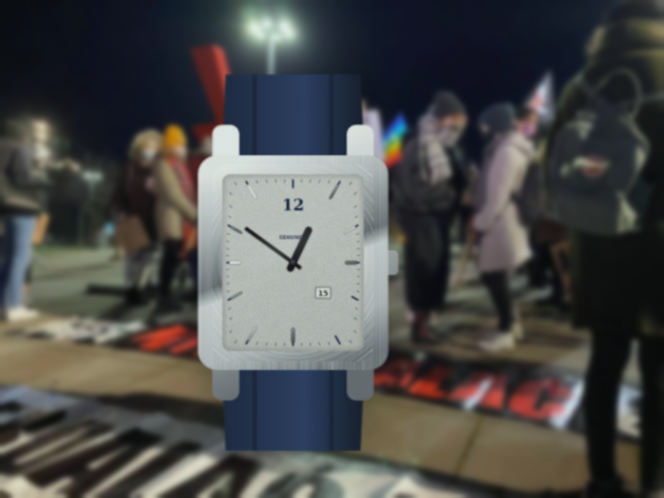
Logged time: 12 h 51 min
